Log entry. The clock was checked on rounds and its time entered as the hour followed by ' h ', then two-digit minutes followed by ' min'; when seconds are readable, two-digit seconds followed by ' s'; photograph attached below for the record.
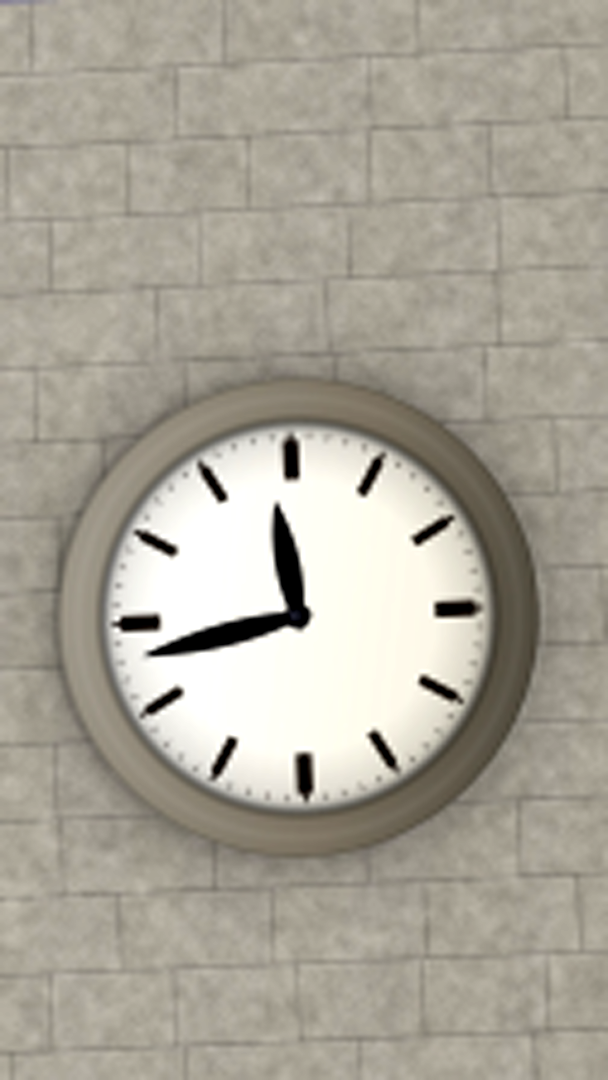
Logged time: 11 h 43 min
